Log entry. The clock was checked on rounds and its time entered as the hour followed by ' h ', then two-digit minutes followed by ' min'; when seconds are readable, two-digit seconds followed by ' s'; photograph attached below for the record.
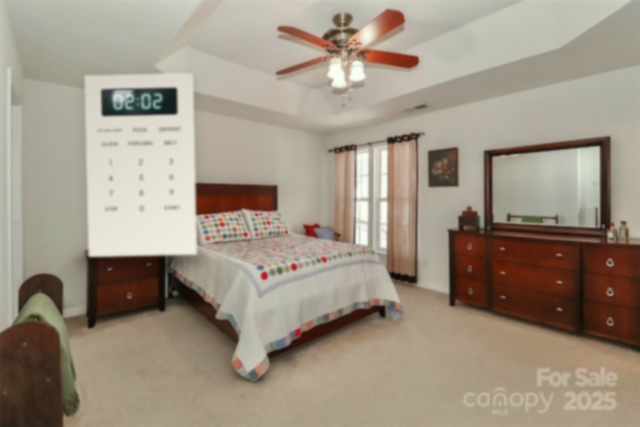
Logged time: 2 h 02 min
